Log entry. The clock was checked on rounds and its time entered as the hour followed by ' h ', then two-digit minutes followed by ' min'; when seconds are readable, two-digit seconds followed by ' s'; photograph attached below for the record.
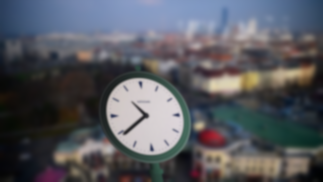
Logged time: 10 h 39 min
